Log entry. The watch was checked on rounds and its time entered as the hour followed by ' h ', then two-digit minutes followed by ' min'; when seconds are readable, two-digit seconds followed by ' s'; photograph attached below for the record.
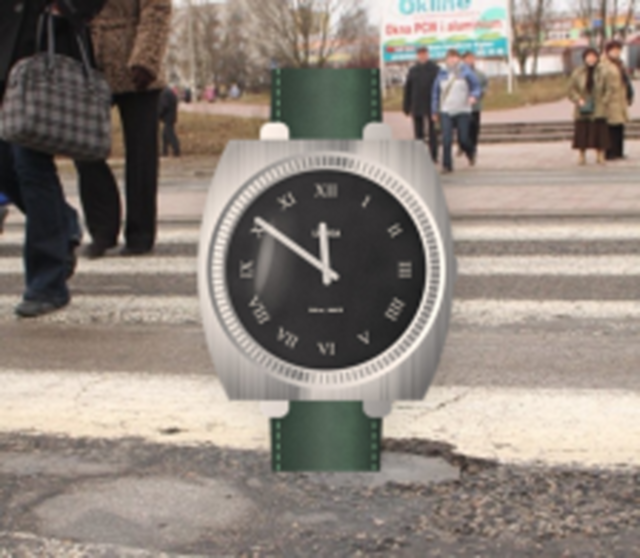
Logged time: 11 h 51 min
